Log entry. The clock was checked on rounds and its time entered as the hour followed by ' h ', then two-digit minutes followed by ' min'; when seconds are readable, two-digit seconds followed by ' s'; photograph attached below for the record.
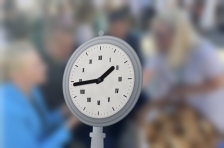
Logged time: 1 h 44 min
